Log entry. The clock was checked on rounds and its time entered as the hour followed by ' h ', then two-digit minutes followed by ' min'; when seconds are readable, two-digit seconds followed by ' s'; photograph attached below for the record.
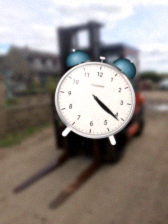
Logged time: 4 h 21 min
